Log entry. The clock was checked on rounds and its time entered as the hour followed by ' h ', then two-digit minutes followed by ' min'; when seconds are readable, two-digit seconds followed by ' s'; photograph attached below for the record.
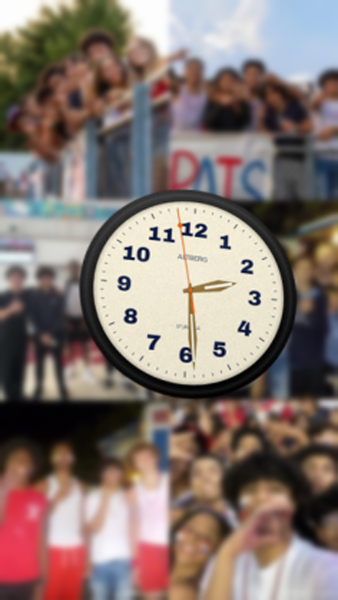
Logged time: 2 h 28 min 58 s
